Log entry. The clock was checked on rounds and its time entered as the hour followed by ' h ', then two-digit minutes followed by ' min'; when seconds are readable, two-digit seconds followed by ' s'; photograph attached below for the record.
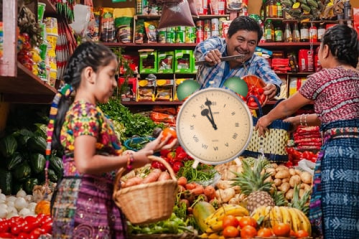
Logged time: 10 h 58 min
